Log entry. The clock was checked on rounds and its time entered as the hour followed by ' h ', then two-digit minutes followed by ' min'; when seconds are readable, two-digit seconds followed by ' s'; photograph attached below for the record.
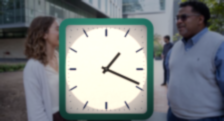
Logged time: 1 h 19 min
